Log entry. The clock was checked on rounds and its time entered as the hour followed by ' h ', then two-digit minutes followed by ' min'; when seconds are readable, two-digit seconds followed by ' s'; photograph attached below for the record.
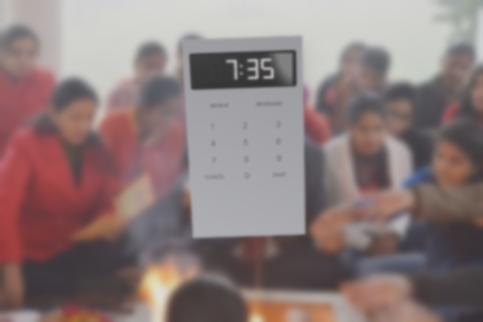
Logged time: 7 h 35 min
